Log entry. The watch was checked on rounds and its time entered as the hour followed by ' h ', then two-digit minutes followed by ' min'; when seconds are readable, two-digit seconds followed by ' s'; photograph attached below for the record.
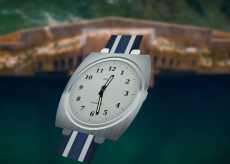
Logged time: 12 h 28 min
